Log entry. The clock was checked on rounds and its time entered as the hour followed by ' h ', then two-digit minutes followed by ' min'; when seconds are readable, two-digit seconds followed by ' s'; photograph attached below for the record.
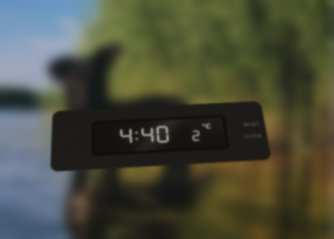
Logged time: 4 h 40 min
